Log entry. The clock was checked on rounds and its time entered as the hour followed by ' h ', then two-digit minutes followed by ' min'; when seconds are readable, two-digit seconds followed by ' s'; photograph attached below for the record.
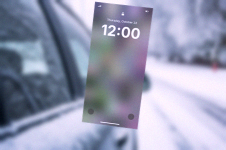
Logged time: 12 h 00 min
